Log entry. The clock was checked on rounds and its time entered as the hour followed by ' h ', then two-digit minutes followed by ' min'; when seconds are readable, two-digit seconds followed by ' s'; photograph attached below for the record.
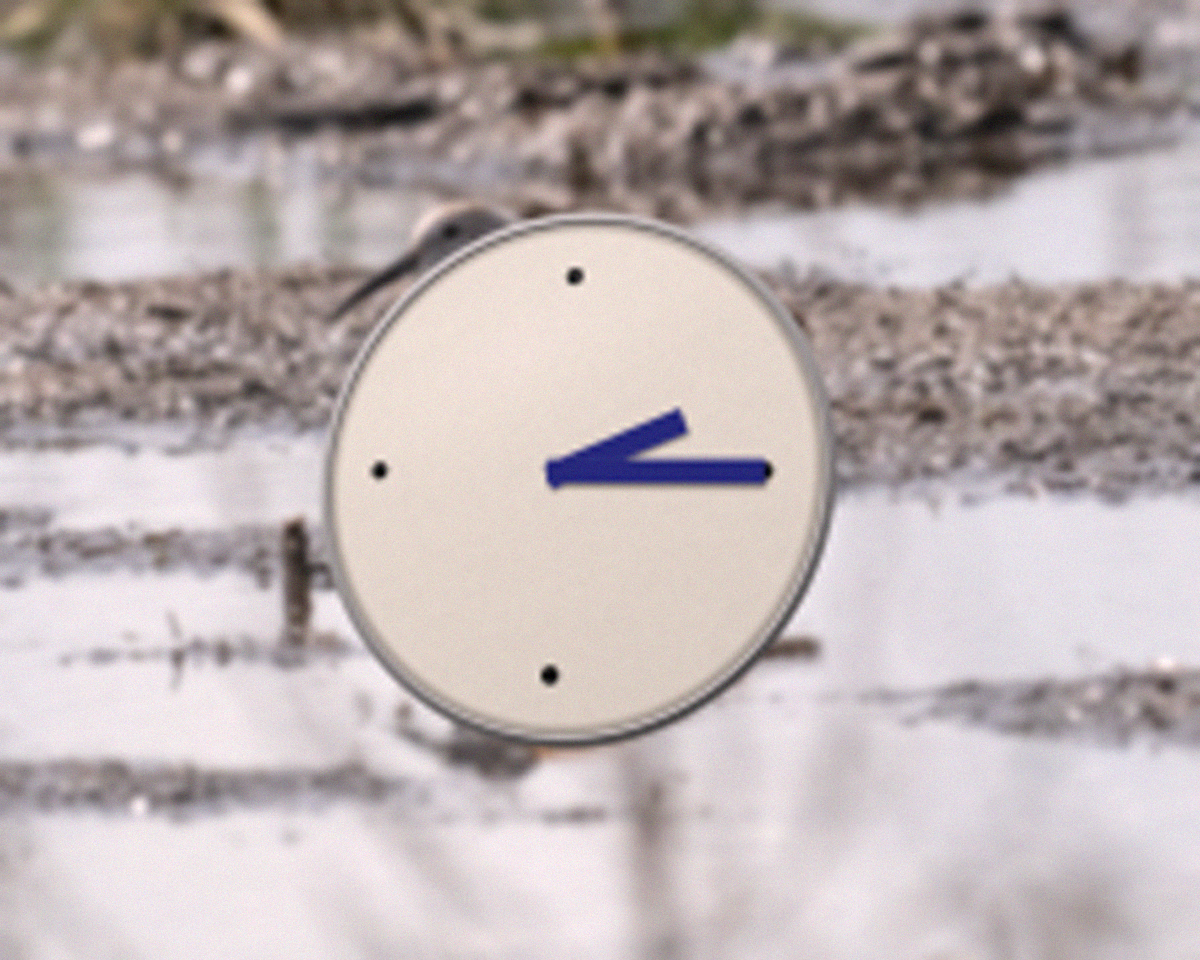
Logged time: 2 h 15 min
